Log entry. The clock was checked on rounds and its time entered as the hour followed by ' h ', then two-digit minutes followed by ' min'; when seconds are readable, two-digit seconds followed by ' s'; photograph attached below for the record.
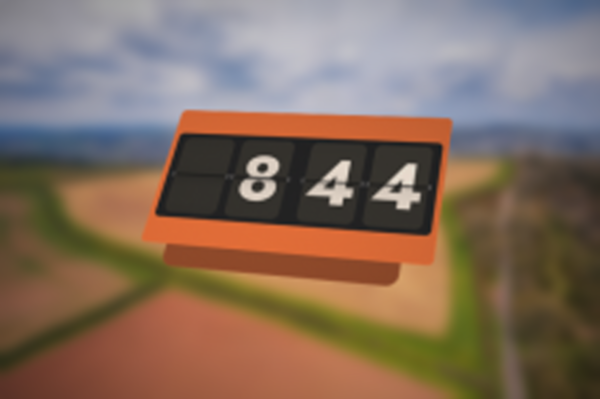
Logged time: 8 h 44 min
